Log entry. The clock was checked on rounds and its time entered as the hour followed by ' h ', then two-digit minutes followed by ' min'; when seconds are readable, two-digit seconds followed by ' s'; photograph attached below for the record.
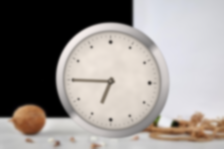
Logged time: 6 h 45 min
